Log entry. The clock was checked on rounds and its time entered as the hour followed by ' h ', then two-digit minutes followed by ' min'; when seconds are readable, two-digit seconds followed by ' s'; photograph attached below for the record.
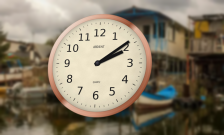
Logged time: 2 h 09 min
